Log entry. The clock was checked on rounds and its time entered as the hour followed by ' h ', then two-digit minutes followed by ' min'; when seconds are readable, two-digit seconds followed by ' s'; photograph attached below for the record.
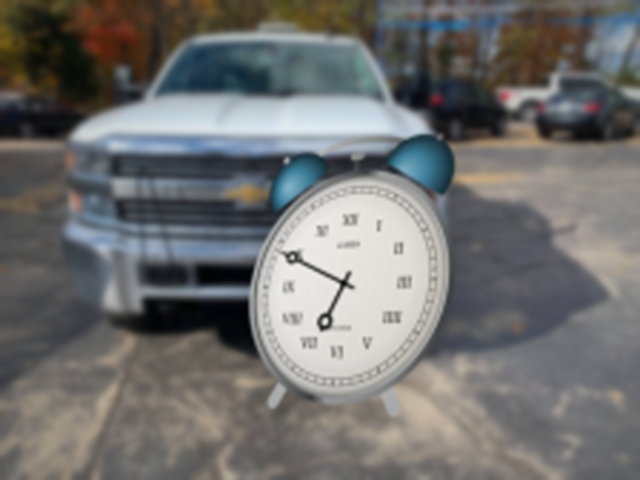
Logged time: 6 h 49 min
